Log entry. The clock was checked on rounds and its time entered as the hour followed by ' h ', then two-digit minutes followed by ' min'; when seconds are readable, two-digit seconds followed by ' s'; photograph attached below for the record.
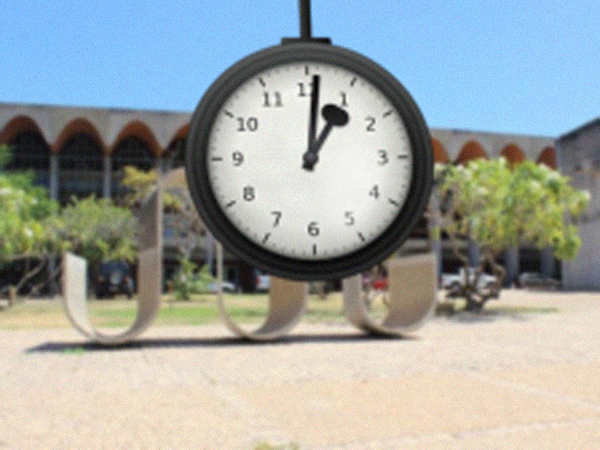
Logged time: 1 h 01 min
